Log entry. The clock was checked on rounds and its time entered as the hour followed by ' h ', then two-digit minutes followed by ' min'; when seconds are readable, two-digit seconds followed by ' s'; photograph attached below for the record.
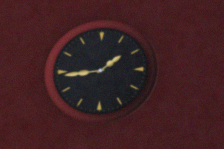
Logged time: 1 h 44 min
